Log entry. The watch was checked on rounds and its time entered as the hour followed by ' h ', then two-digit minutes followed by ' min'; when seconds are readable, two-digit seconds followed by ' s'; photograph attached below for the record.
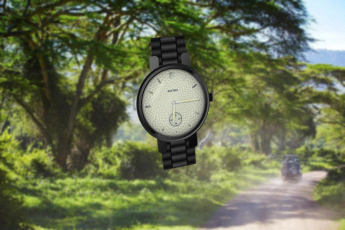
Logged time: 6 h 15 min
